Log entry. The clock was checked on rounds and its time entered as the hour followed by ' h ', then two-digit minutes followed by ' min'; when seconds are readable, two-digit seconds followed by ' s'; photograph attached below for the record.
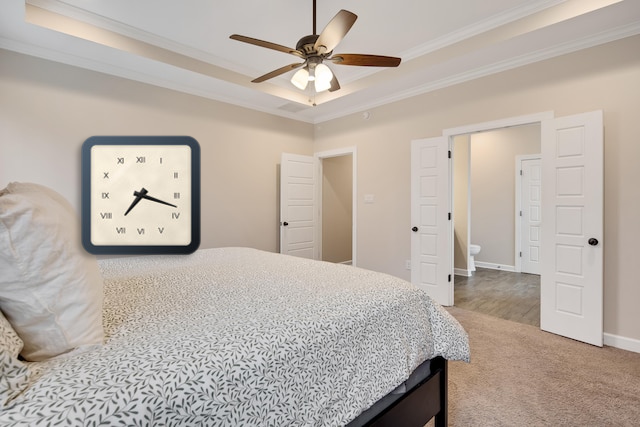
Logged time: 7 h 18 min
